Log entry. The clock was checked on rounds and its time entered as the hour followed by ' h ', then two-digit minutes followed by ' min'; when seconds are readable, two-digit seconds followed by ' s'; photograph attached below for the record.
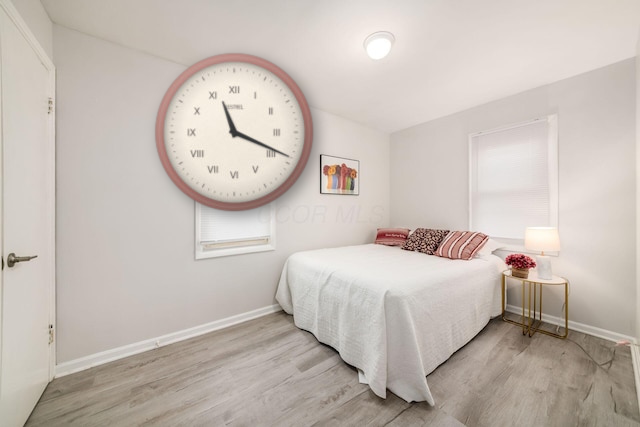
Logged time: 11 h 19 min
